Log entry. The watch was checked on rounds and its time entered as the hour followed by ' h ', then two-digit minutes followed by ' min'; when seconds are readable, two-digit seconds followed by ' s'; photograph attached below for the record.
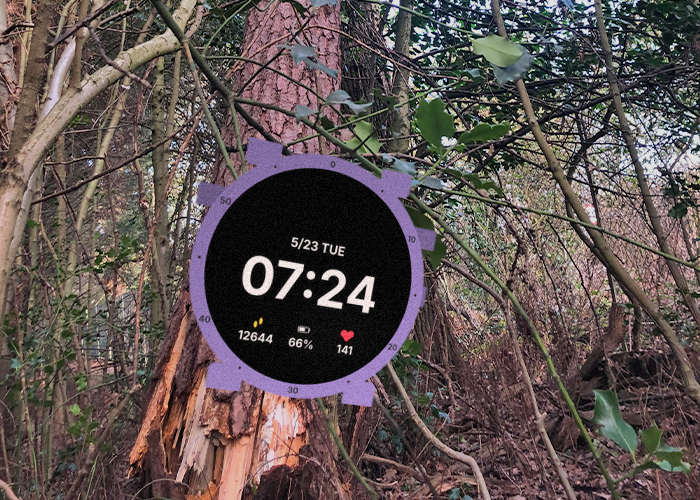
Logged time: 7 h 24 min
